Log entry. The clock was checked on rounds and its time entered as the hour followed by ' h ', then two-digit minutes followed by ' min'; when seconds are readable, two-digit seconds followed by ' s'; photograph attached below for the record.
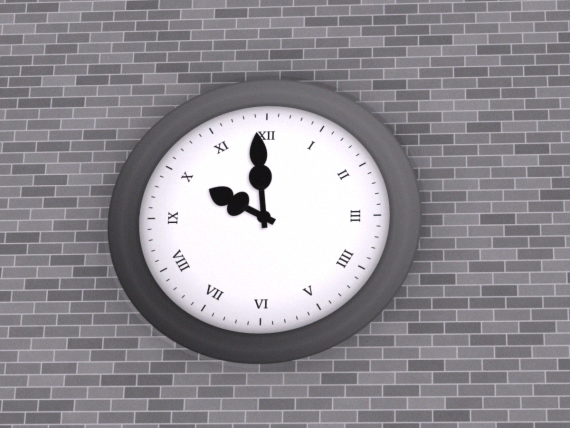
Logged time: 9 h 59 min
